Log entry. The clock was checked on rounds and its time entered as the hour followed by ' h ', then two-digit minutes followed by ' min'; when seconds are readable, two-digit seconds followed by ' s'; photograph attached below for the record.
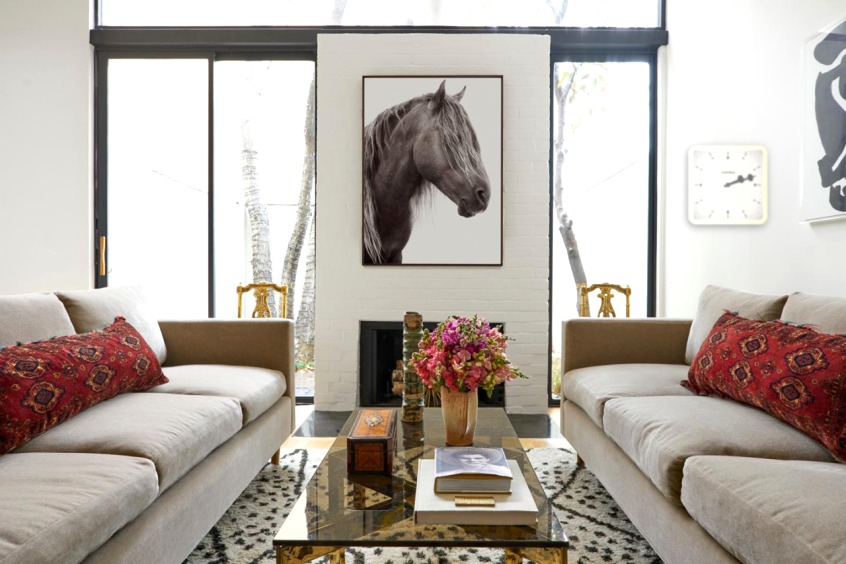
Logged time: 2 h 12 min
